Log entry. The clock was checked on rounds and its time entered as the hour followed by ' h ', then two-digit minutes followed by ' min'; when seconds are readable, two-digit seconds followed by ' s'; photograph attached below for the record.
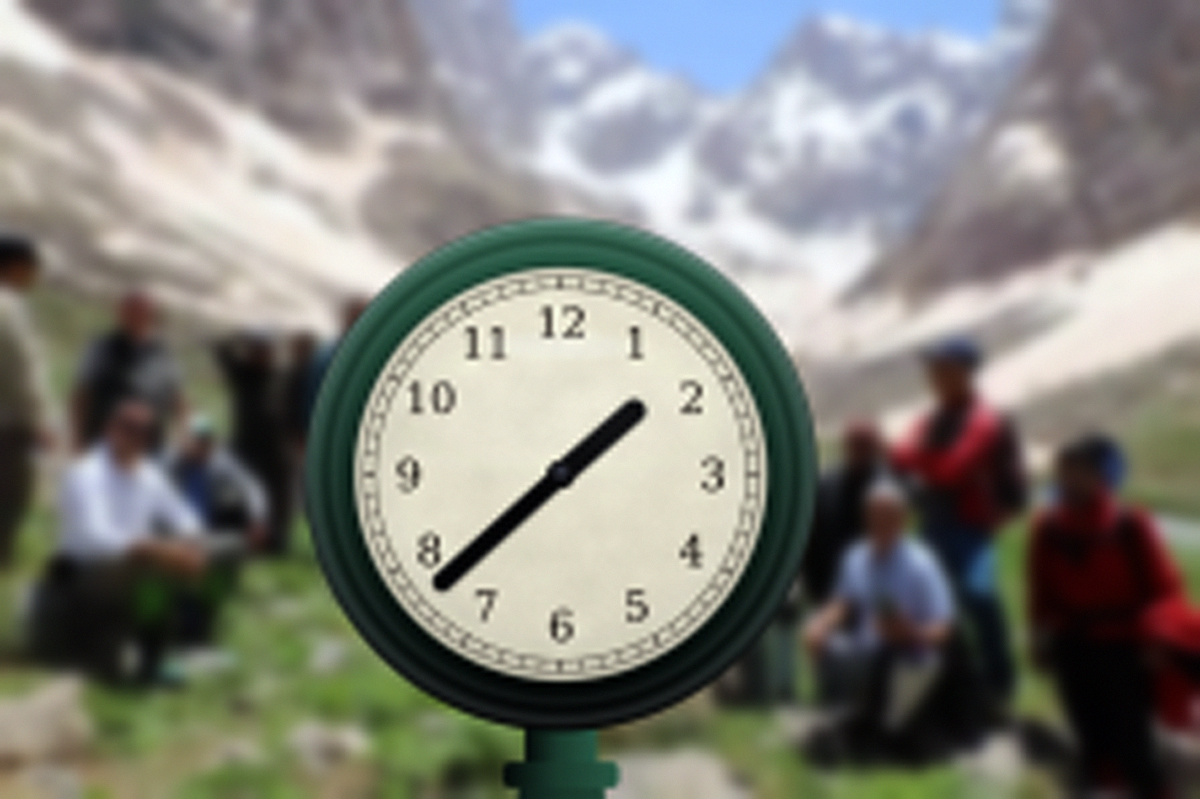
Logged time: 1 h 38 min
